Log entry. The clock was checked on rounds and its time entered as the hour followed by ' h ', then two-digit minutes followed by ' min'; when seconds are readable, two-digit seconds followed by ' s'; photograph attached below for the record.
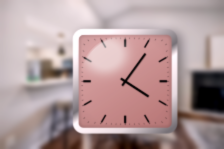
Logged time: 4 h 06 min
